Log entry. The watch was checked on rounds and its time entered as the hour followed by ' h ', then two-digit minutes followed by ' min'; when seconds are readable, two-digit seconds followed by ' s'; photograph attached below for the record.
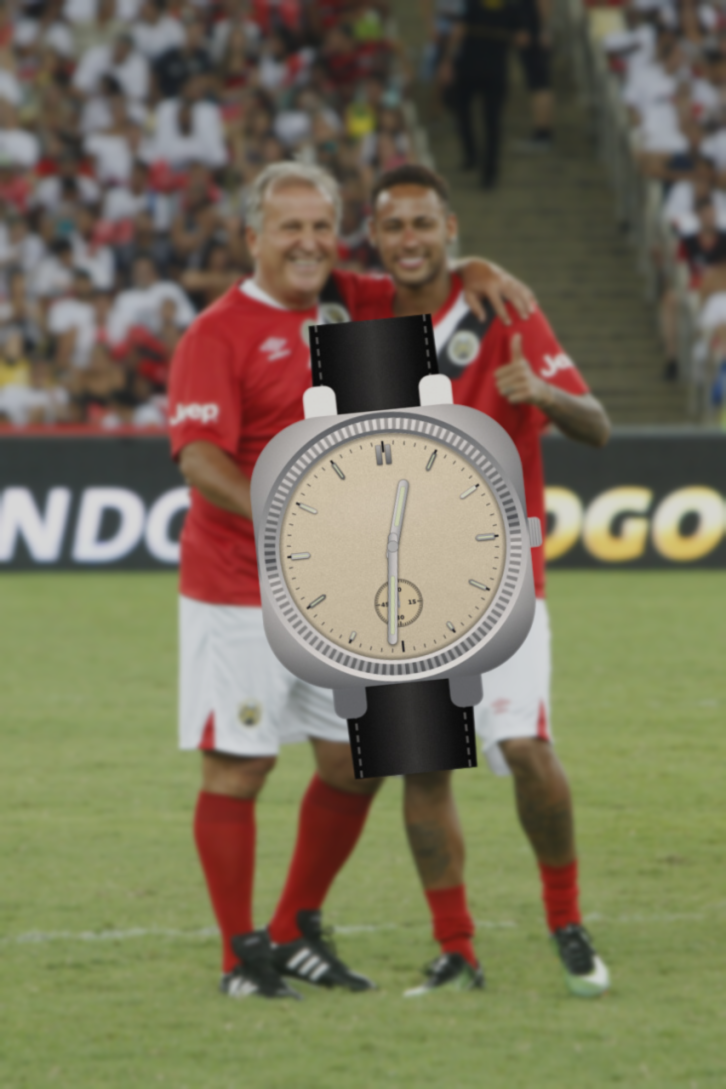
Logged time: 12 h 31 min
